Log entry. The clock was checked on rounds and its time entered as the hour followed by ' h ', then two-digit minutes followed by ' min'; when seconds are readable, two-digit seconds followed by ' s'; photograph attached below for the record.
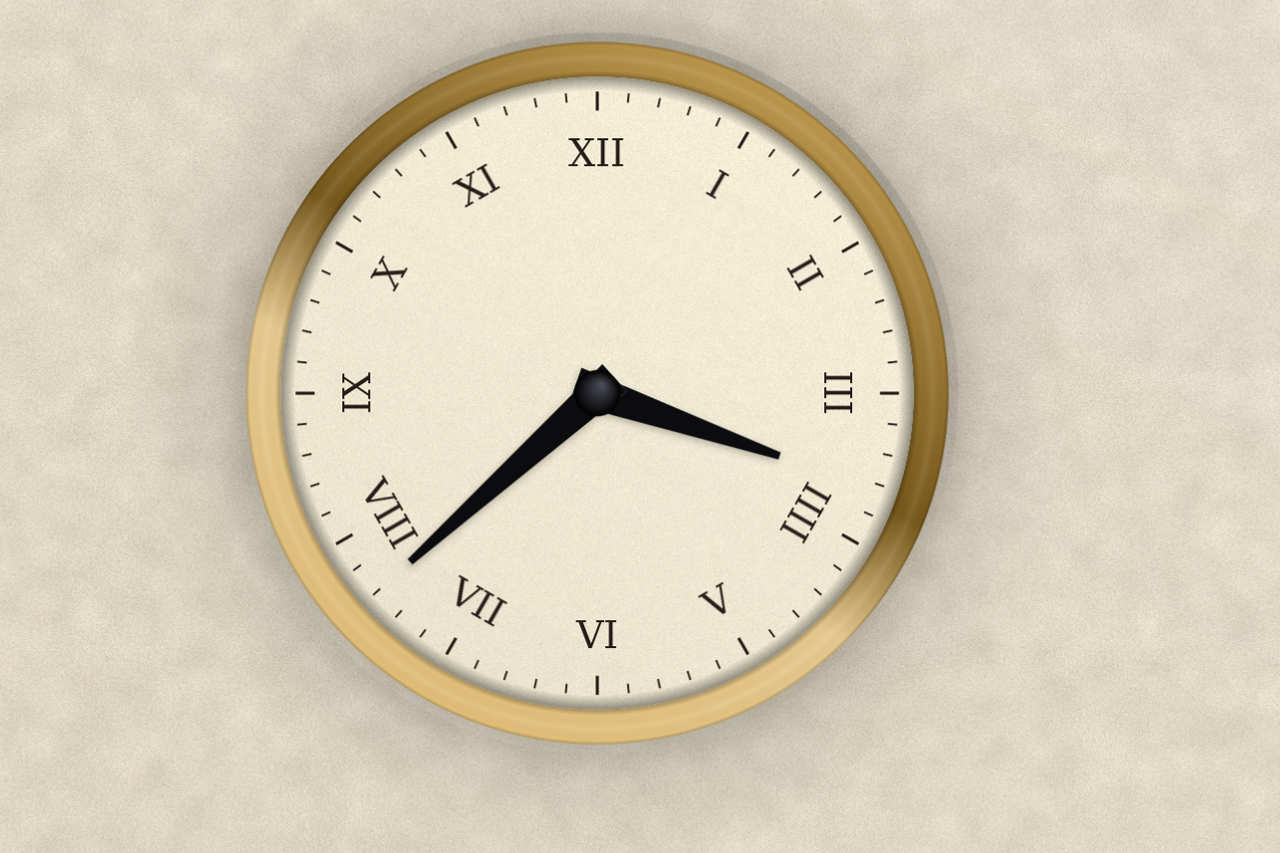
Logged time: 3 h 38 min
